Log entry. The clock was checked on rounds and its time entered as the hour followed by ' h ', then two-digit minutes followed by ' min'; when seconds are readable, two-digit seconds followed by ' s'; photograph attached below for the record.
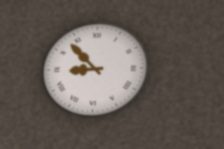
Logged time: 8 h 53 min
